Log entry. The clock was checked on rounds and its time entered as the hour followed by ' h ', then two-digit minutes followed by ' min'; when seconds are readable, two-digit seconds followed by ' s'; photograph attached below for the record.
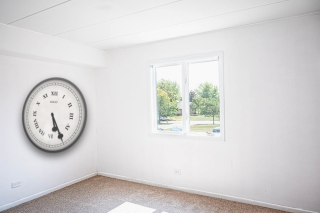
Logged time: 5 h 25 min
